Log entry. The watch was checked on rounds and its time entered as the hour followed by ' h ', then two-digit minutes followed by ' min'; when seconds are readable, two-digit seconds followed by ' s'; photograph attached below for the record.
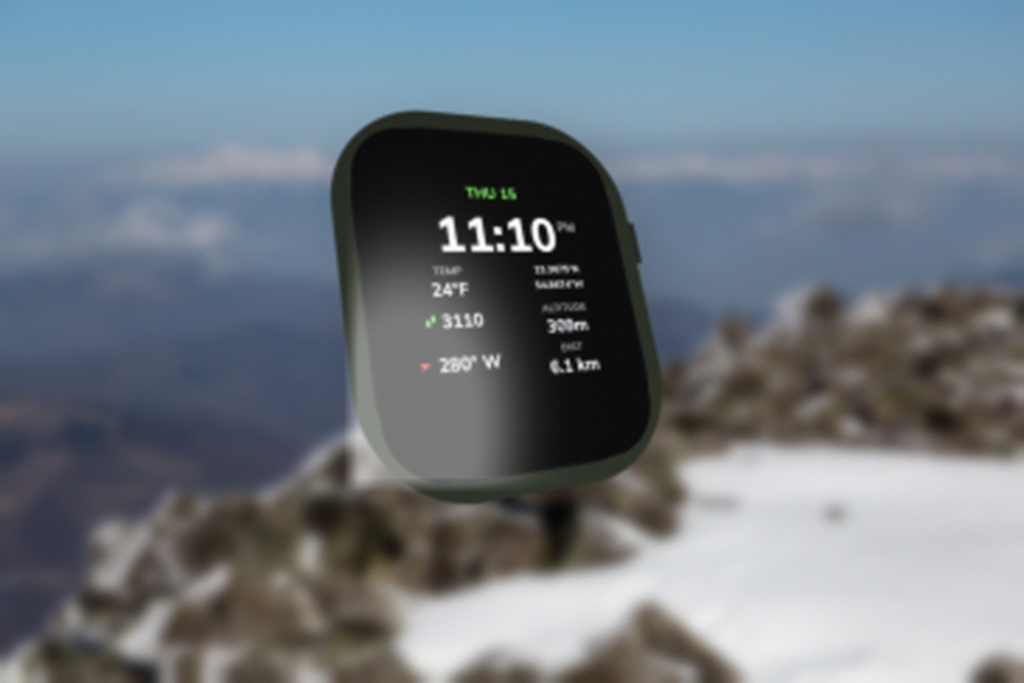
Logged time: 11 h 10 min
